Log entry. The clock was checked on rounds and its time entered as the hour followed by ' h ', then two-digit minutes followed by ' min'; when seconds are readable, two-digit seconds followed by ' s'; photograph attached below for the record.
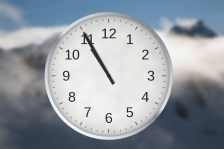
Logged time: 10 h 55 min
